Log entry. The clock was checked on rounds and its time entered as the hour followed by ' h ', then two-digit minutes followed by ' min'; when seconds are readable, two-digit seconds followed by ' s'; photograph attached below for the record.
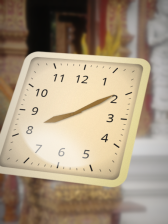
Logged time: 8 h 09 min
